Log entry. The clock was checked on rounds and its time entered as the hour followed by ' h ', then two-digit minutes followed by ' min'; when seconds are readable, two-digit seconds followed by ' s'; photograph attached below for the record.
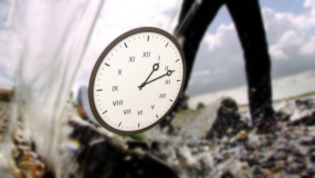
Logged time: 1 h 12 min
